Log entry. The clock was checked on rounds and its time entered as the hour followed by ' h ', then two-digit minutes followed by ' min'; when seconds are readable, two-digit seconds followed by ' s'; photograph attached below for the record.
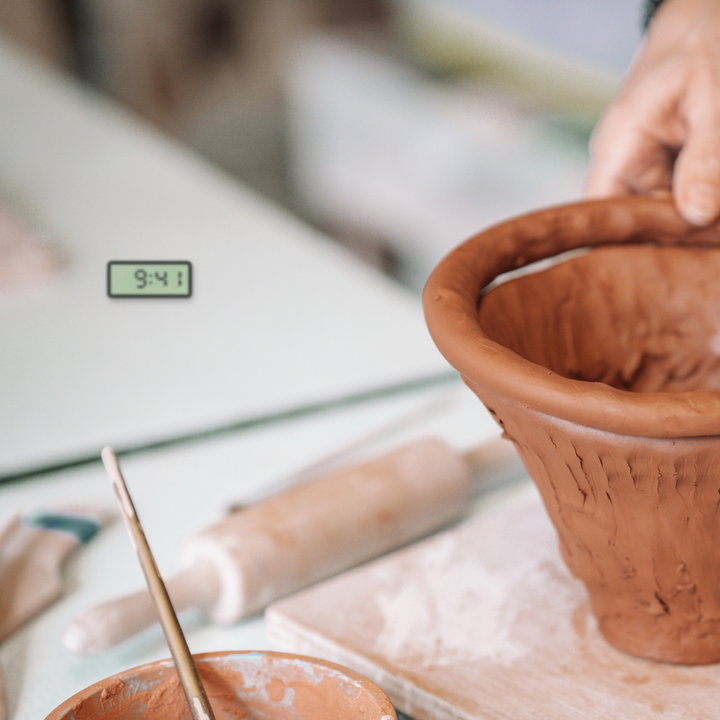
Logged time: 9 h 41 min
